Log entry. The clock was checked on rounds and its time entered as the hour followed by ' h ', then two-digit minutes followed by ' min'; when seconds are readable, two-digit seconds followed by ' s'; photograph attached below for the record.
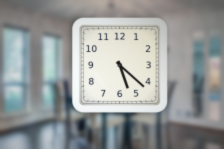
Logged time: 5 h 22 min
